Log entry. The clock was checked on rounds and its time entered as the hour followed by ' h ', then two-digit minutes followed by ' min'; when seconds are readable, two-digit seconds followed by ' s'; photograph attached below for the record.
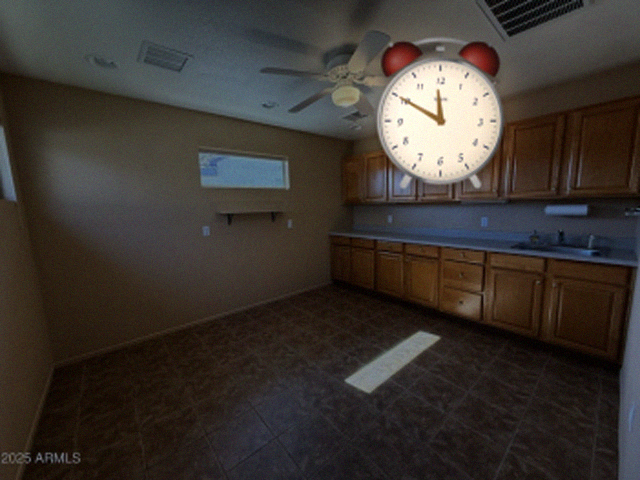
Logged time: 11 h 50 min
